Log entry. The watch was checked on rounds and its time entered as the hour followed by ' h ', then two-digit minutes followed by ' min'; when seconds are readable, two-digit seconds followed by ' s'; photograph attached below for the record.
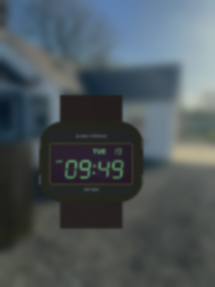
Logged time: 9 h 49 min
